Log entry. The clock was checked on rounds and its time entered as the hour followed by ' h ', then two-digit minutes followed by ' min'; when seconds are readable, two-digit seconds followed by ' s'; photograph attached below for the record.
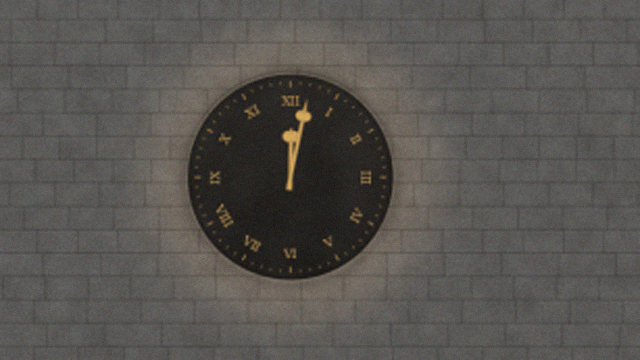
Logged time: 12 h 02 min
